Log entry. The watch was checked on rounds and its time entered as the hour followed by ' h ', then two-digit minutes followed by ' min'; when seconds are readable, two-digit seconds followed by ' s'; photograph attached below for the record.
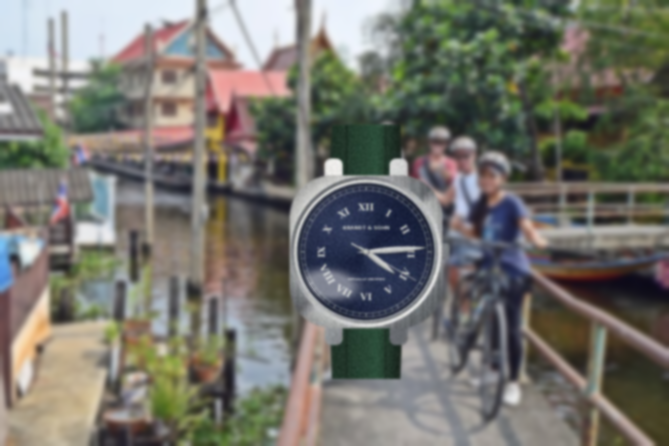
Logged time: 4 h 14 min 20 s
